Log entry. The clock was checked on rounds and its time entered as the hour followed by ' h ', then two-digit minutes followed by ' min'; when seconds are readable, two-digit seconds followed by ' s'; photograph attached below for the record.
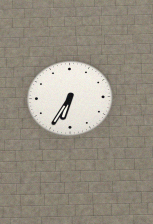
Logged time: 6 h 35 min
